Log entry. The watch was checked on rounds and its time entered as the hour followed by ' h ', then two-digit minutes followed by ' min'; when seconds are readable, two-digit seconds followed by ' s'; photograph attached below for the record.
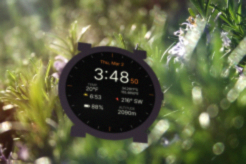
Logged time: 3 h 48 min
